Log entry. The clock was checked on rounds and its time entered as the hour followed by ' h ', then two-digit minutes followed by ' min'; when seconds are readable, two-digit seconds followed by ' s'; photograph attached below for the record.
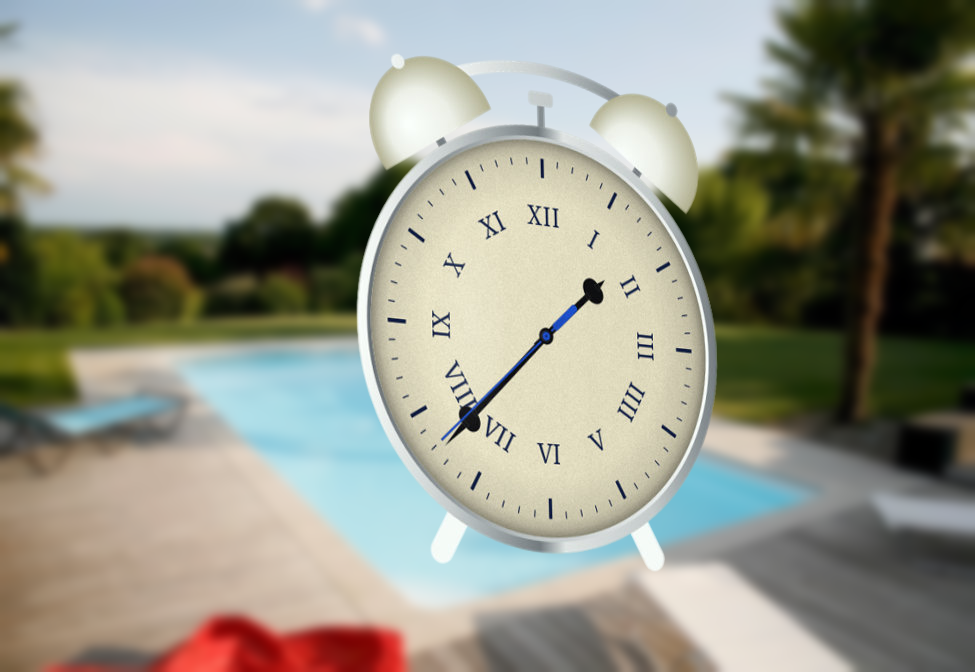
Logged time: 1 h 37 min 38 s
